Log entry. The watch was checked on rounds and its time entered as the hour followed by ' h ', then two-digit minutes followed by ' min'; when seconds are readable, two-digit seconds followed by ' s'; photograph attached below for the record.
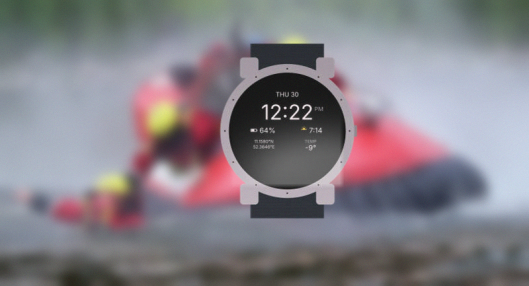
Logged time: 12 h 22 min
